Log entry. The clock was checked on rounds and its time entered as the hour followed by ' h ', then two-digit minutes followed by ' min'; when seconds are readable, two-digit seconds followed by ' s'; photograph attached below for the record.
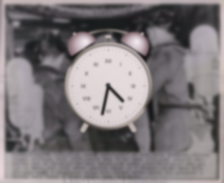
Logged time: 4 h 32 min
